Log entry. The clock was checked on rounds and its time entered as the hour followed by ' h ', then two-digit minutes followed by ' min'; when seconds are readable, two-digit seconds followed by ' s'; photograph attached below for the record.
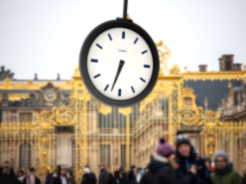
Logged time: 6 h 33 min
